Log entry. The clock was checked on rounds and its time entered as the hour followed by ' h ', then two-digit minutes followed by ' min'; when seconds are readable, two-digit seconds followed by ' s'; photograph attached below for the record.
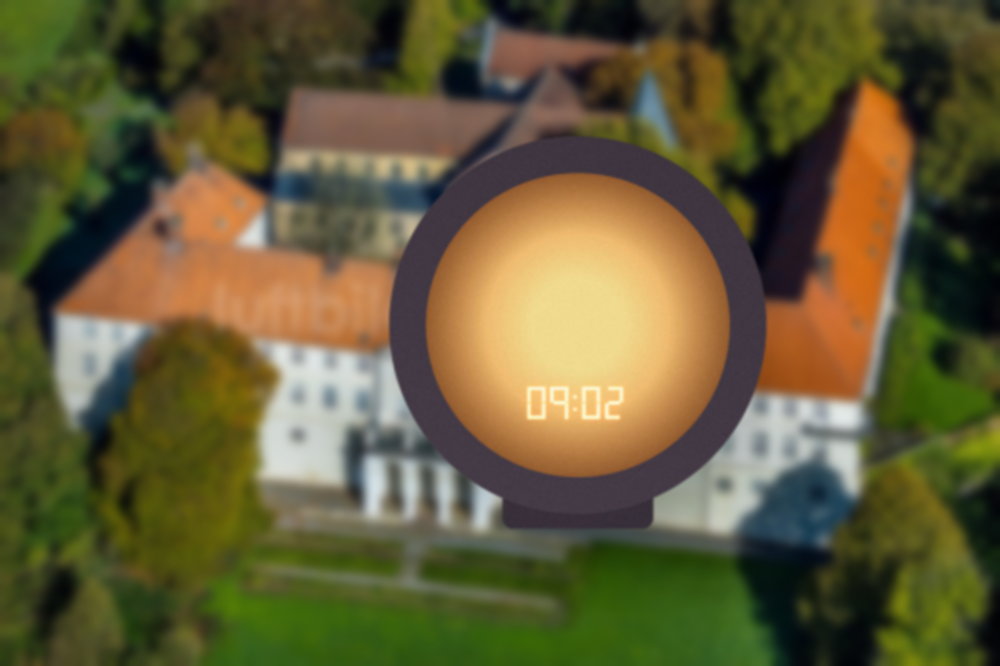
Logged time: 9 h 02 min
